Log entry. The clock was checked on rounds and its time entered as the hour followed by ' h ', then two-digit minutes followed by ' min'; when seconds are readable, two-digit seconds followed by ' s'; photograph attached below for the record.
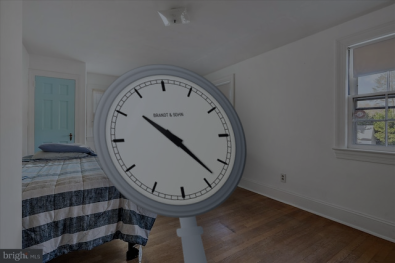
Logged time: 10 h 23 min
